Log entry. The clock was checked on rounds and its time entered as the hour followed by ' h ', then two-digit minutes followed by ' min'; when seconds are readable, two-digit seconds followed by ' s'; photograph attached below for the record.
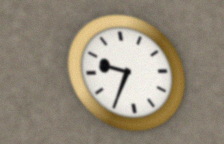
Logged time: 9 h 35 min
